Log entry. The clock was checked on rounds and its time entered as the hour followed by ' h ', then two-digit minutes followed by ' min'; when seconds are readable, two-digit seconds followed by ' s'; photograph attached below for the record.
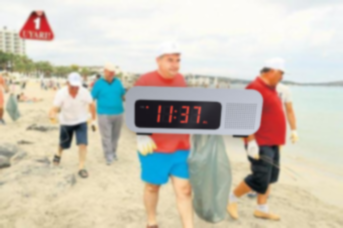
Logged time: 11 h 37 min
